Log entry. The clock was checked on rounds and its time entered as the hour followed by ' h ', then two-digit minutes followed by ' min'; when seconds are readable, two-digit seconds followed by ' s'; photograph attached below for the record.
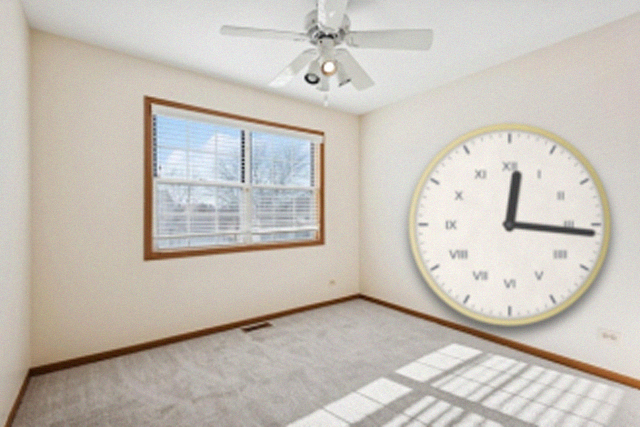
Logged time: 12 h 16 min
